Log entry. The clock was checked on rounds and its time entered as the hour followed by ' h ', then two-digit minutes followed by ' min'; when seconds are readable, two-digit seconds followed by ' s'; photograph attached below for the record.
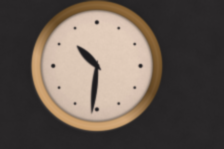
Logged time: 10 h 31 min
